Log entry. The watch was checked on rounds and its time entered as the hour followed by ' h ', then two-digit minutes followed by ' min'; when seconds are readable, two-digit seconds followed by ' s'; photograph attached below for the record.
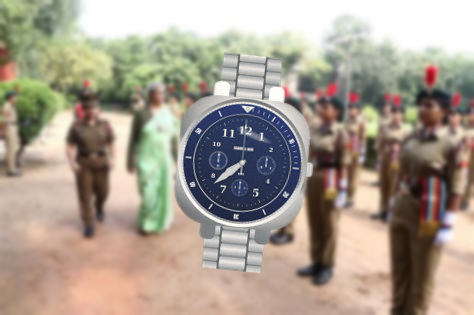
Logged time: 7 h 38 min
